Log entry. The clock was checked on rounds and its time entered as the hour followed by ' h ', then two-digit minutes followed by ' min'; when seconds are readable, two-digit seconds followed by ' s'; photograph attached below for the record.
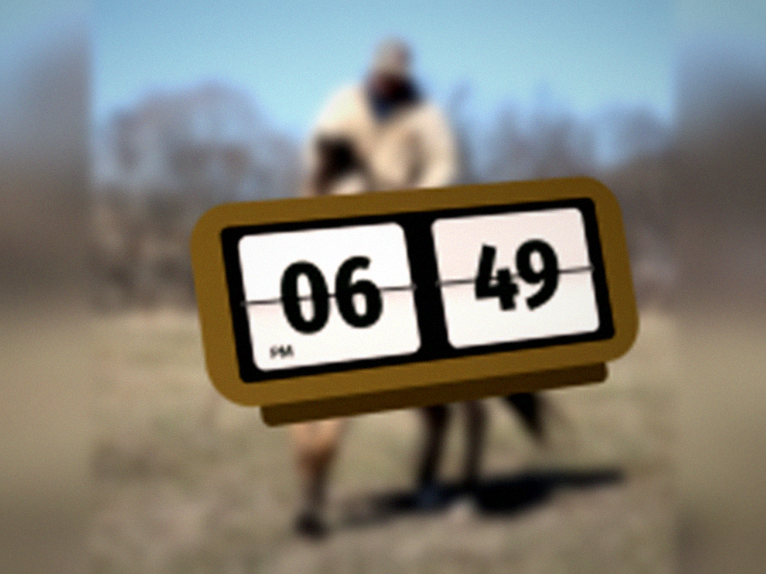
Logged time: 6 h 49 min
